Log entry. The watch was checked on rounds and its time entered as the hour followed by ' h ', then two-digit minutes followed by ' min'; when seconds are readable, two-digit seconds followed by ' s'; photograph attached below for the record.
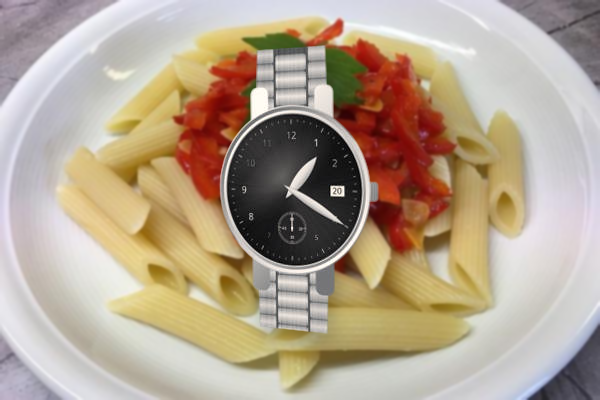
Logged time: 1 h 20 min
